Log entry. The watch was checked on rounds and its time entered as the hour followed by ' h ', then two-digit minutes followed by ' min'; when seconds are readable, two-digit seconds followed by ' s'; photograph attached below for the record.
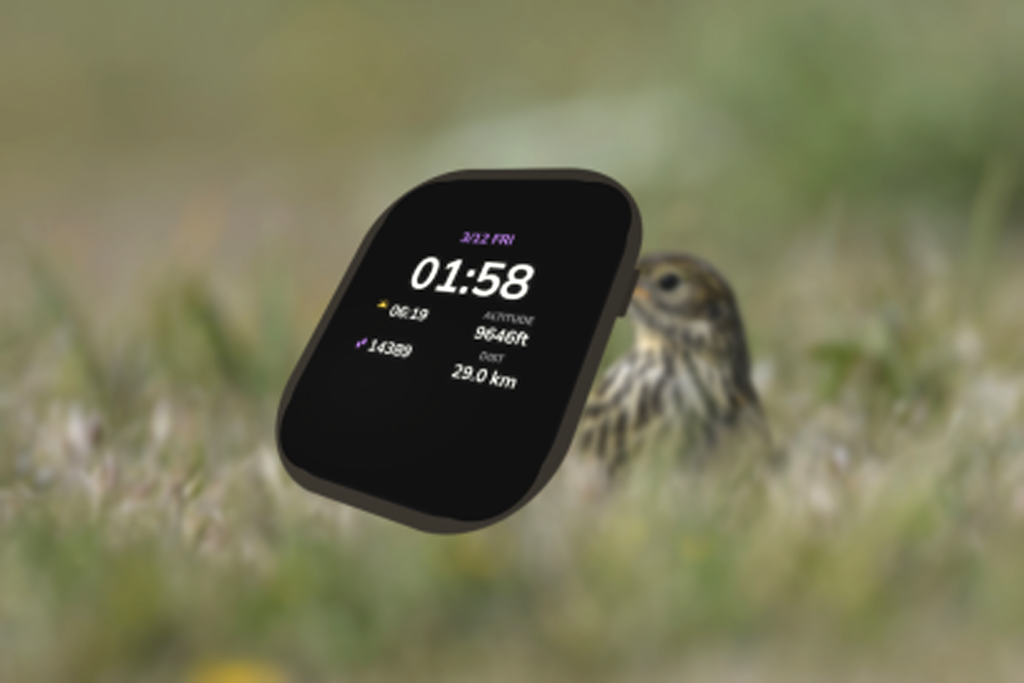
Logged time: 1 h 58 min
